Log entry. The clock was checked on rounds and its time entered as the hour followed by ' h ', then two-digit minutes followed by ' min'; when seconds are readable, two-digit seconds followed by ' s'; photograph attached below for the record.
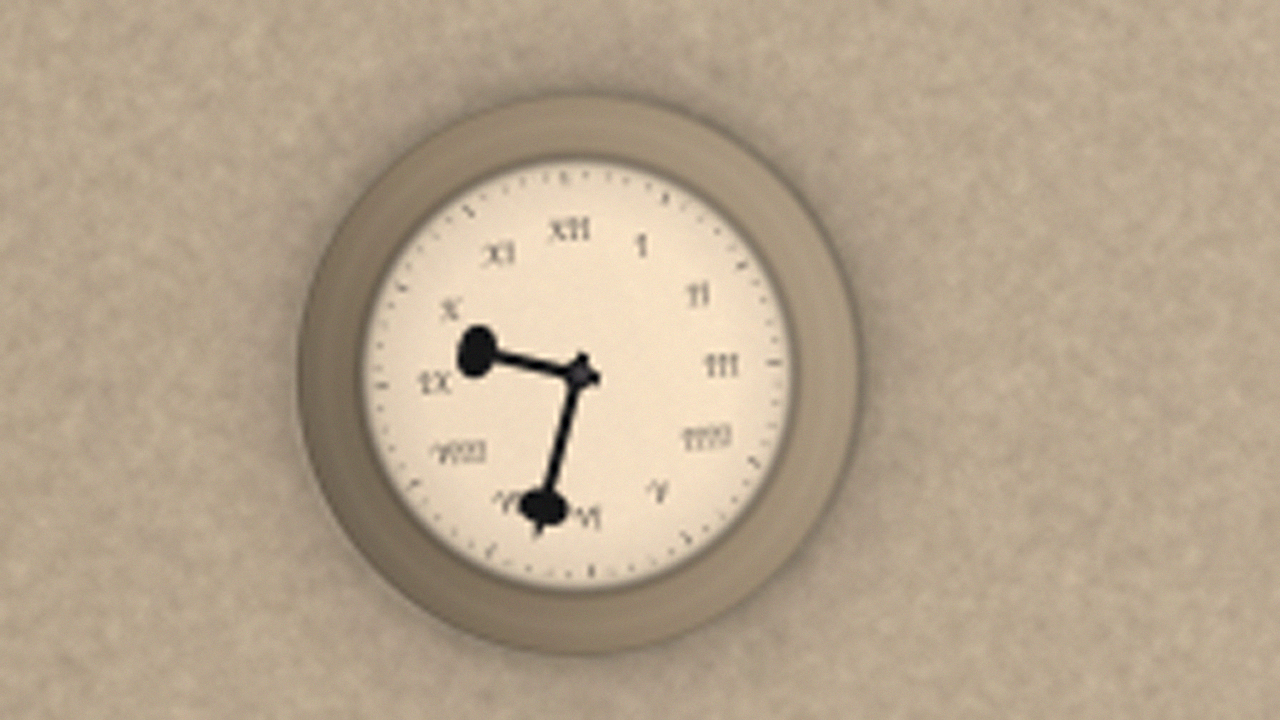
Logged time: 9 h 33 min
